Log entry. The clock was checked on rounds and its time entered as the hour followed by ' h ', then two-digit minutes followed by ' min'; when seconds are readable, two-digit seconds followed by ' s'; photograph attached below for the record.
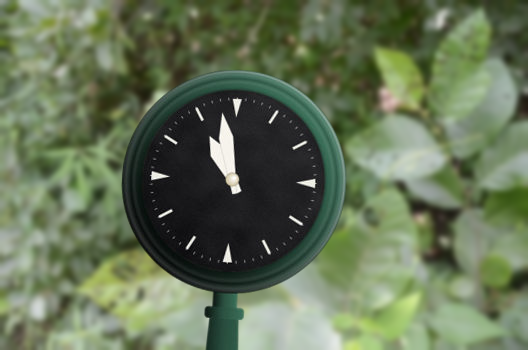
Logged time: 10 h 58 min
